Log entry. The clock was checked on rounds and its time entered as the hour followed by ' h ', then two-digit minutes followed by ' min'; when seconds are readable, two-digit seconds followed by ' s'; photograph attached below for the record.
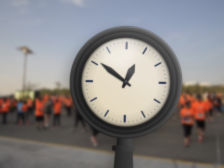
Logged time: 12 h 51 min
